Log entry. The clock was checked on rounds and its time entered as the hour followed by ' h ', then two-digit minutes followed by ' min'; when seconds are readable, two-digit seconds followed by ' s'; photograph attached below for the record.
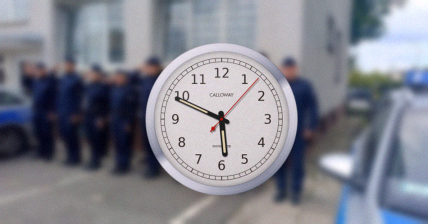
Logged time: 5 h 49 min 07 s
